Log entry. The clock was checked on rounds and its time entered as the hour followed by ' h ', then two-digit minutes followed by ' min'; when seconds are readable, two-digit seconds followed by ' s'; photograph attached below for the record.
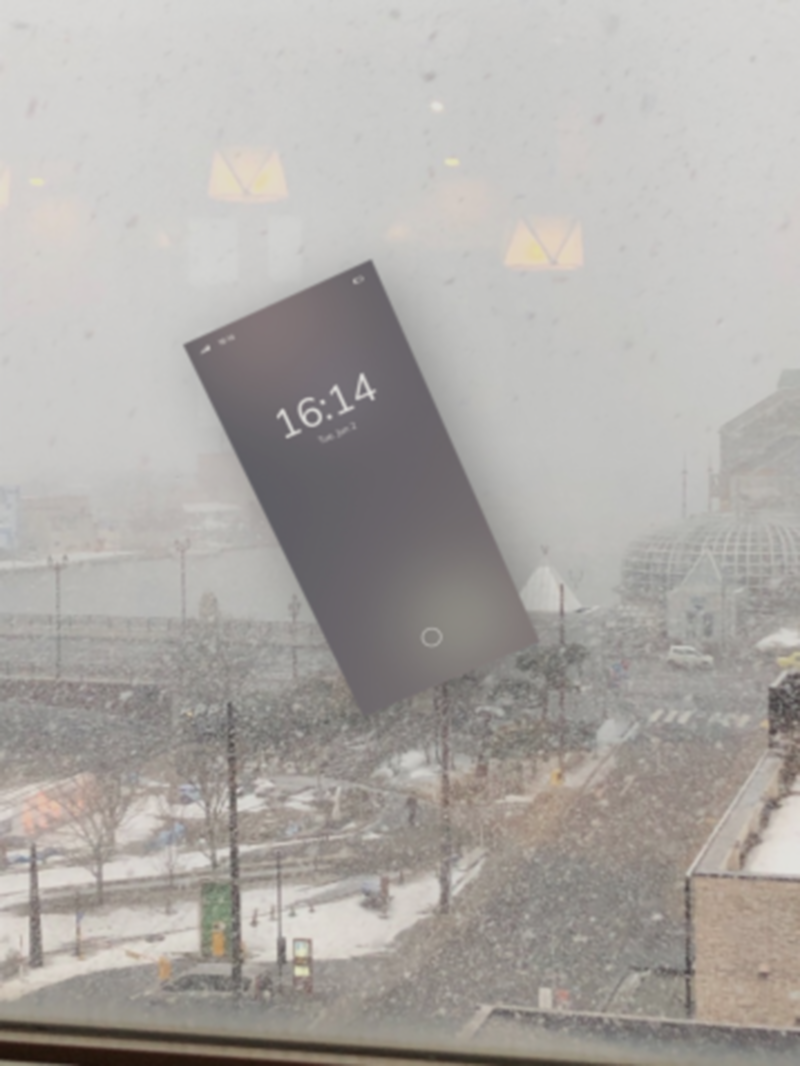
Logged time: 16 h 14 min
